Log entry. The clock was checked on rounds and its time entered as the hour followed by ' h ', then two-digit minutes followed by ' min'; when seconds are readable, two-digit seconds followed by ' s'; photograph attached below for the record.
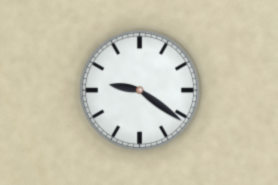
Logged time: 9 h 21 min
